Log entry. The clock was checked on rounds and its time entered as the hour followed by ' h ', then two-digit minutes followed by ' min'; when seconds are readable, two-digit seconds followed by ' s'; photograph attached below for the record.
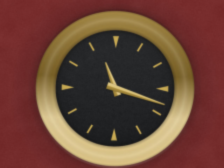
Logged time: 11 h 18 min
